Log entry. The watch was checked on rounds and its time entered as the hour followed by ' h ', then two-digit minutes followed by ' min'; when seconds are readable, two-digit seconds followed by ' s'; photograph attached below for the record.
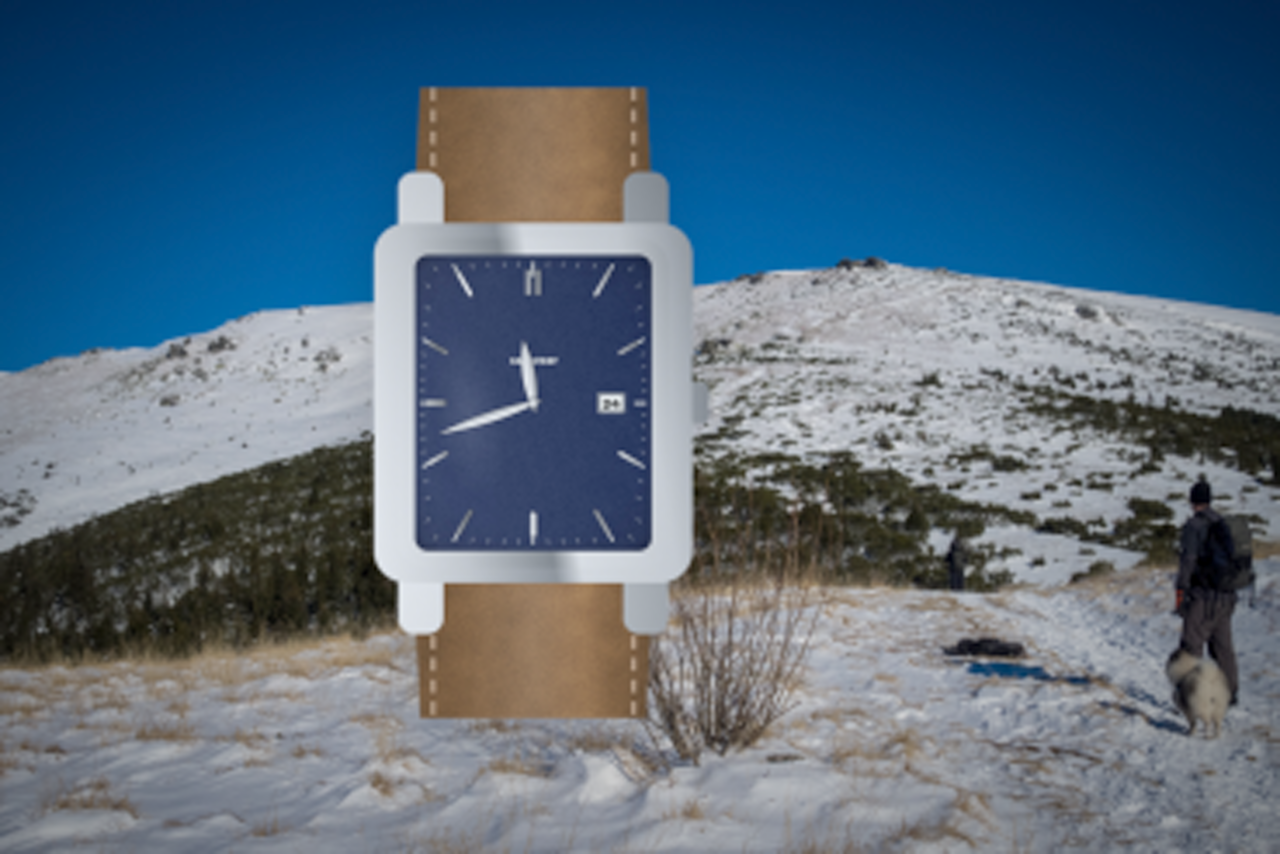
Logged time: 11 h 42 min
